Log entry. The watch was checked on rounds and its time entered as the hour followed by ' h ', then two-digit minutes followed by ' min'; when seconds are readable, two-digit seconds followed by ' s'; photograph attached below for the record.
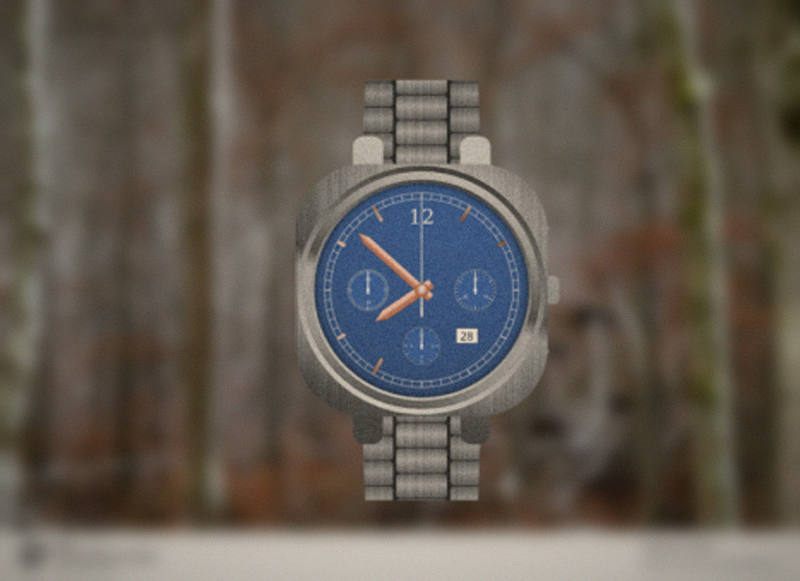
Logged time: 7 h 52 min
